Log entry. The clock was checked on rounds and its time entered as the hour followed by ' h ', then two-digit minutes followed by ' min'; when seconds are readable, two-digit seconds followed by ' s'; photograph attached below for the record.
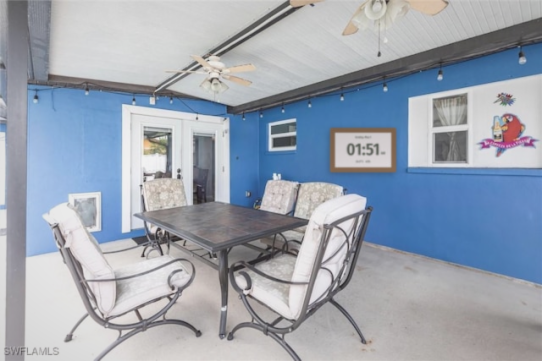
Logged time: 1 h 51 min
